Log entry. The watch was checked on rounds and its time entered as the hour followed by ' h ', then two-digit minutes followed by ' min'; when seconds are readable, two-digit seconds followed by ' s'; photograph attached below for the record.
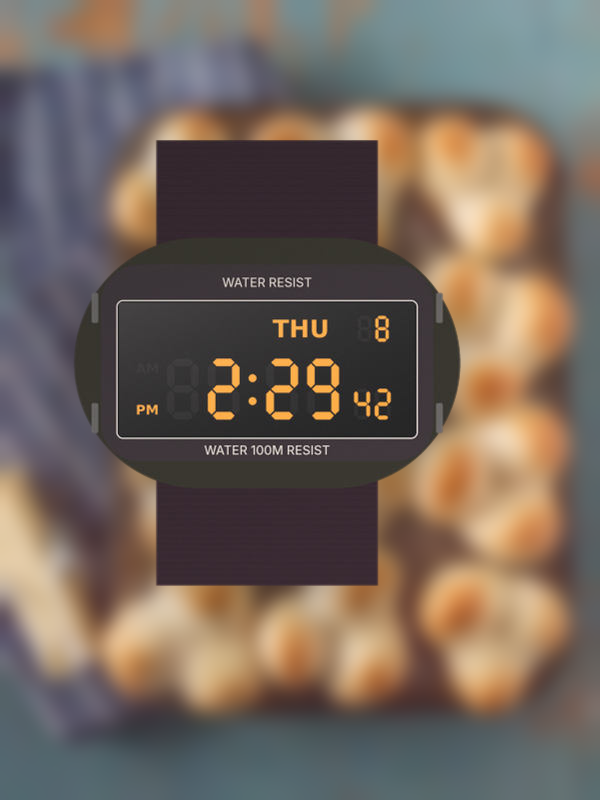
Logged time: 2 h 29 min 42 s
